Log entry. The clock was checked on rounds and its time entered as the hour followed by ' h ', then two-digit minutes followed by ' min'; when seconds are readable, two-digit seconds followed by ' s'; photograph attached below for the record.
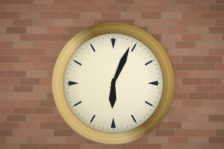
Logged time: 6 h 04 min
